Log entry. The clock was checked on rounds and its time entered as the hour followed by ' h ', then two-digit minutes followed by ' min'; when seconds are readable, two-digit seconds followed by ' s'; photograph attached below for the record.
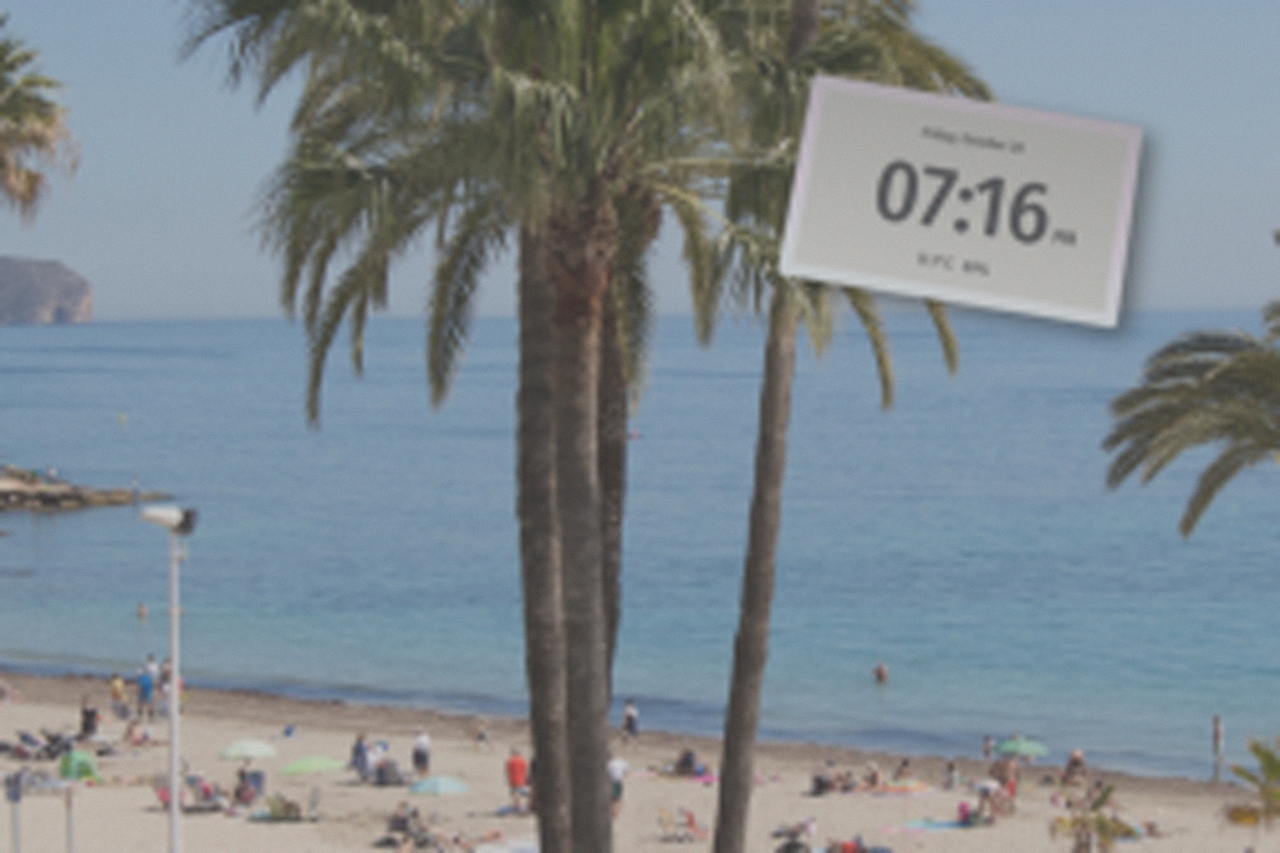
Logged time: 7 h 16 min
